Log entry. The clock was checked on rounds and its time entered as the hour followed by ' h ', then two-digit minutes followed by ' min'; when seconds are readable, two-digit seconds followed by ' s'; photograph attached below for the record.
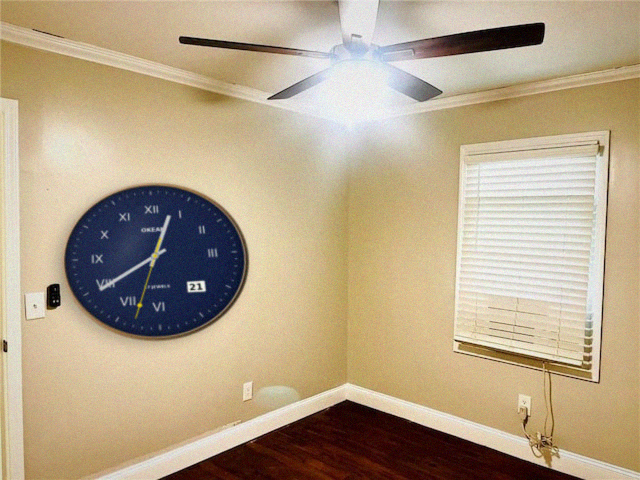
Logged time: 12 h 39 min 33 s
